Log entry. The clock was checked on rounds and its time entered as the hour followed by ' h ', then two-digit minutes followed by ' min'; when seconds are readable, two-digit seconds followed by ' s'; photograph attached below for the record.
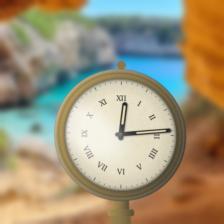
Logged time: 12 h 14 min
